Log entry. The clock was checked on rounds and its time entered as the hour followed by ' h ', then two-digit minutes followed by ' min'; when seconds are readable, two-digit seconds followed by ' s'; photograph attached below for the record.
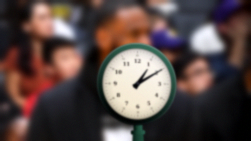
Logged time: 1 h 10 min
